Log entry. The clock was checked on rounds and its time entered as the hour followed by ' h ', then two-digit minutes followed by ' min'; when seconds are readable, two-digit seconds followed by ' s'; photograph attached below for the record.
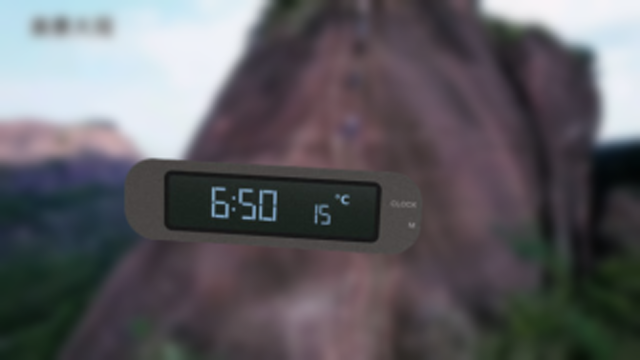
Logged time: 6 h 50 min
